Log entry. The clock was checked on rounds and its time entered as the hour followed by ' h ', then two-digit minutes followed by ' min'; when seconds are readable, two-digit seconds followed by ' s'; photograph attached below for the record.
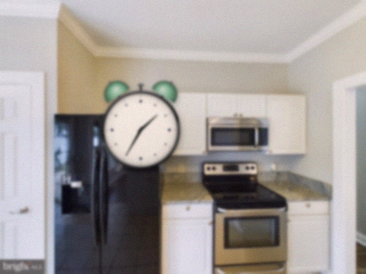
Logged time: 1 h 35 min
